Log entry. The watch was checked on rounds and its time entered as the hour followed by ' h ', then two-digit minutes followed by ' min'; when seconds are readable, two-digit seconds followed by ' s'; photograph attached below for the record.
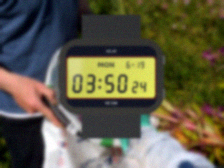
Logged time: 3 h 50 min 24 s
